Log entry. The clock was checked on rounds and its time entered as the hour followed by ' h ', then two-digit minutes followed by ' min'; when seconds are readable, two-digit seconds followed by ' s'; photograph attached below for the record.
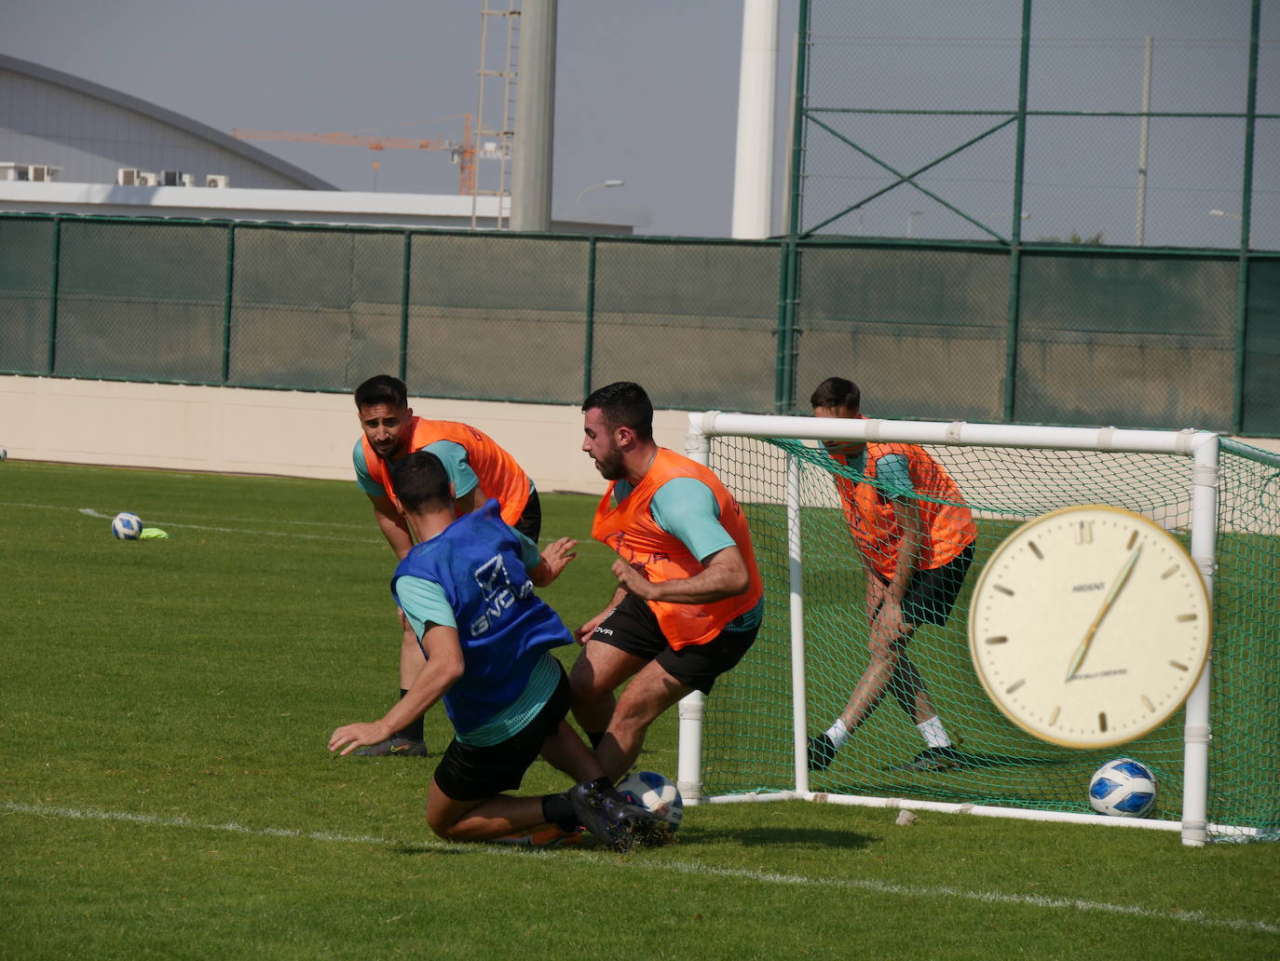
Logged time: 7 h 06 min
